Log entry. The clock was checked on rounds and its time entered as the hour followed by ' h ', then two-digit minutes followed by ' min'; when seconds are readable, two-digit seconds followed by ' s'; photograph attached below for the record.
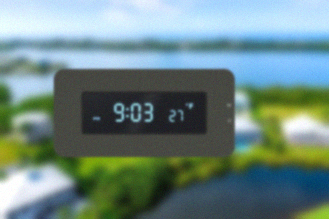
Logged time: 9 h 03 min
